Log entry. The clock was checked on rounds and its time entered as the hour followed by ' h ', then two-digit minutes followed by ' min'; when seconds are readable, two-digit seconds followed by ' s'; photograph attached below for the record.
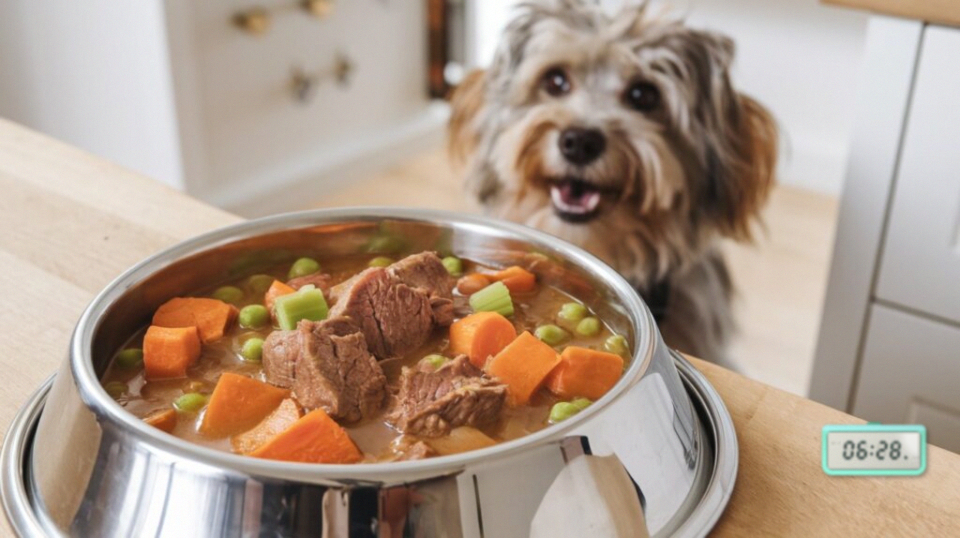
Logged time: 6 h 28 min
